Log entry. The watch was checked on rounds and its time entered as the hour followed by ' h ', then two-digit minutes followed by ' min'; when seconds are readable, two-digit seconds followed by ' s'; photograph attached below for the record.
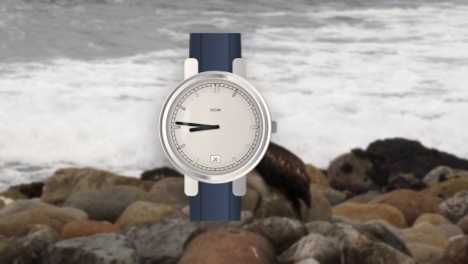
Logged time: 8 h 46 min
